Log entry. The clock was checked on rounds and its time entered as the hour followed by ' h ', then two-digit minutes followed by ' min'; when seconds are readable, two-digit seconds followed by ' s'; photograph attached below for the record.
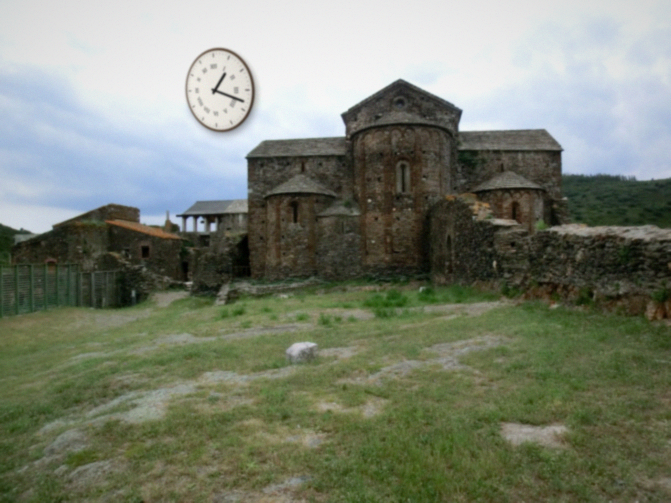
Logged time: 1 h 18 min
